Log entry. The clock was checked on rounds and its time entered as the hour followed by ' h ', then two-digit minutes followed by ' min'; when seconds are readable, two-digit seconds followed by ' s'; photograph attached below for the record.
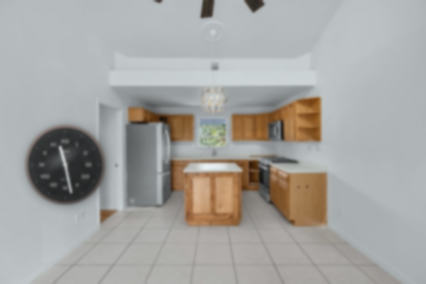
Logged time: 11 h 28 min
